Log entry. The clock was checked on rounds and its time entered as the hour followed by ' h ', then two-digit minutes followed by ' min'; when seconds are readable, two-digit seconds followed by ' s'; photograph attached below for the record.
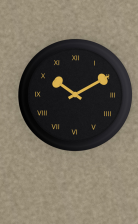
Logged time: 10 h 10 min
